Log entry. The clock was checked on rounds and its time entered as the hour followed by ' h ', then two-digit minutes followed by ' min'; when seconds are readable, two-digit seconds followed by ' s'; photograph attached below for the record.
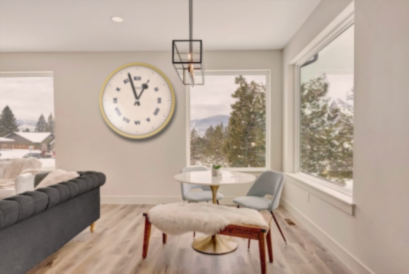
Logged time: 12 h 57 min
